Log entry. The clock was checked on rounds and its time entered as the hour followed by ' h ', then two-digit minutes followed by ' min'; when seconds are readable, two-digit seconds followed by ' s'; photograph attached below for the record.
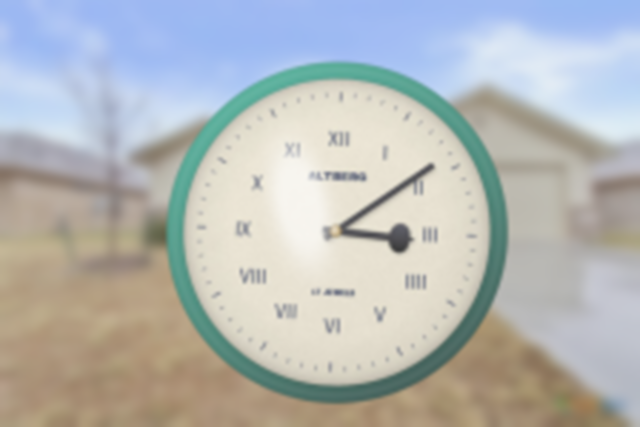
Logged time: 3 h 09 min
